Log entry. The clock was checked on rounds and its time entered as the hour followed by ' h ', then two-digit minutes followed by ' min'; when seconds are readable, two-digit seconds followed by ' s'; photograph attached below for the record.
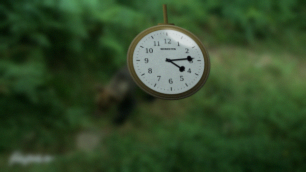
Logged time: 4 h 14 min
